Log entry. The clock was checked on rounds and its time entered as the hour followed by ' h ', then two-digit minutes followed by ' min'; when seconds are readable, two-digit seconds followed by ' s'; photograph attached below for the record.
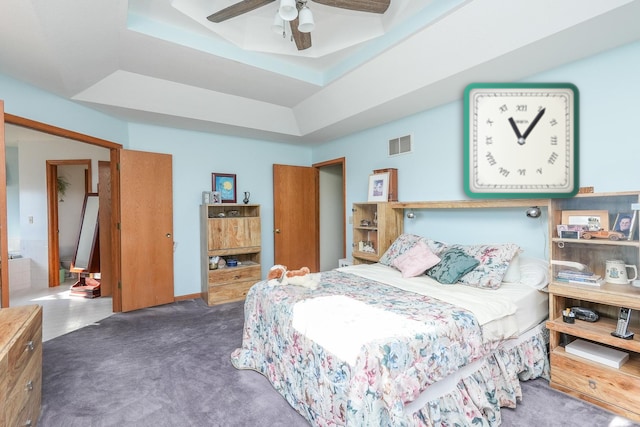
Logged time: 11 h 06 min
